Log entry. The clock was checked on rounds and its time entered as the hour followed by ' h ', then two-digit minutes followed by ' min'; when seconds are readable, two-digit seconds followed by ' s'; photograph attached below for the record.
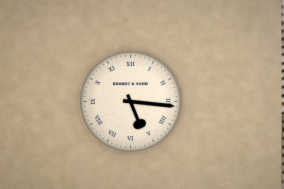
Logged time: 5 h 16 min
